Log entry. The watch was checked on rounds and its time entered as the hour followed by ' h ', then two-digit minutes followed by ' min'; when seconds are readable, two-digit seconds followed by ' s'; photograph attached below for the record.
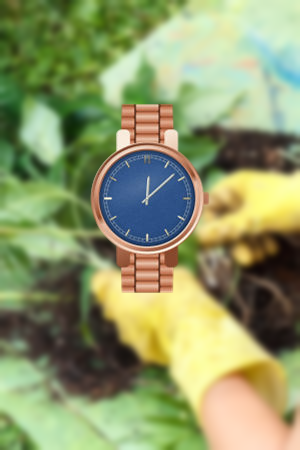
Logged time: 12 h 08 min
